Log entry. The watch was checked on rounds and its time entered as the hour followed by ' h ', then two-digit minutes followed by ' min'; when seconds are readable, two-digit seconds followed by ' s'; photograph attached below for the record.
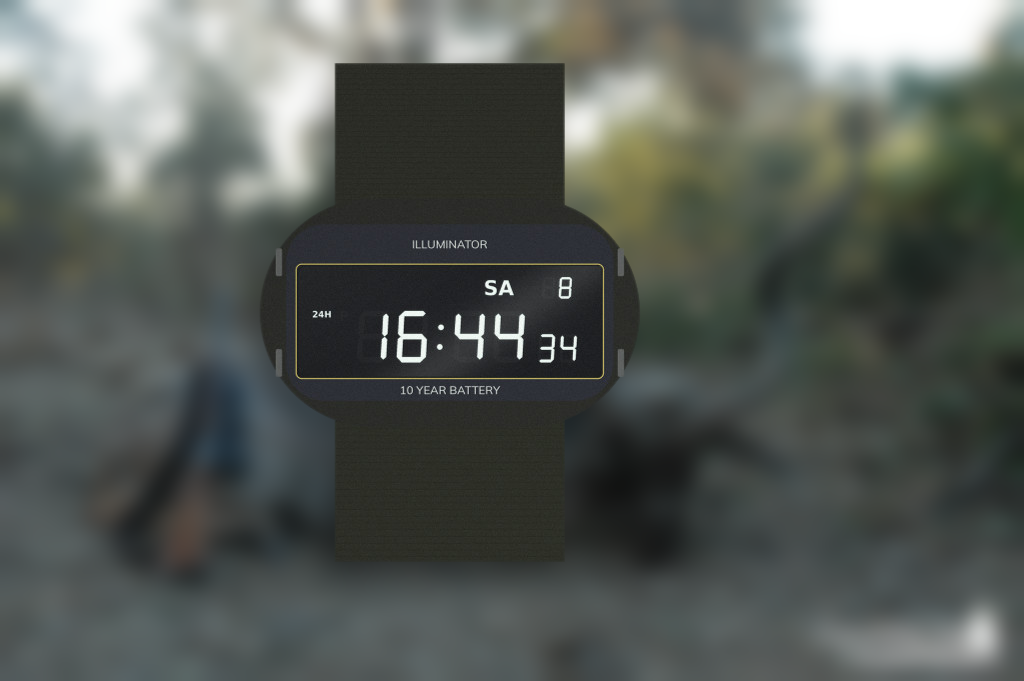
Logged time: 16 h 44 min 34 s
